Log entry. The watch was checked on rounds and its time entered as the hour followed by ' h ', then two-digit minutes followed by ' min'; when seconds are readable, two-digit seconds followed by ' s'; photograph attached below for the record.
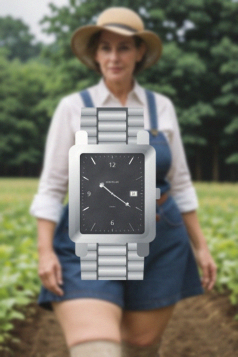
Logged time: 10 h 21 min
